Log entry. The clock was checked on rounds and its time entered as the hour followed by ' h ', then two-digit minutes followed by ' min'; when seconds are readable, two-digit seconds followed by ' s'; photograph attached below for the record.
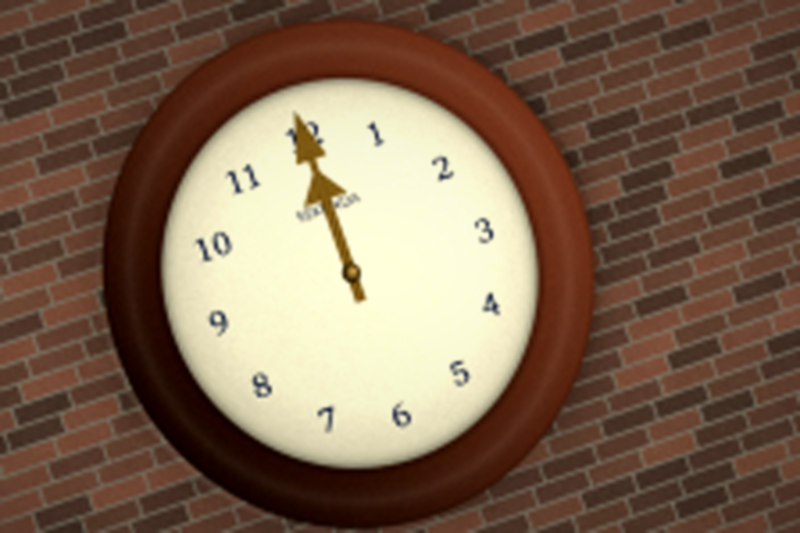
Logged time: 12 h 00 min
